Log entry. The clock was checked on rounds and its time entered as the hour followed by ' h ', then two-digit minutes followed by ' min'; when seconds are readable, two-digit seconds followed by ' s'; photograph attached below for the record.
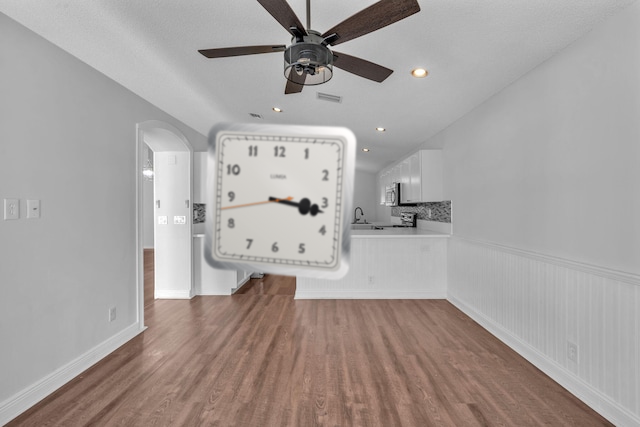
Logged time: 3 h 16 min 43 s
